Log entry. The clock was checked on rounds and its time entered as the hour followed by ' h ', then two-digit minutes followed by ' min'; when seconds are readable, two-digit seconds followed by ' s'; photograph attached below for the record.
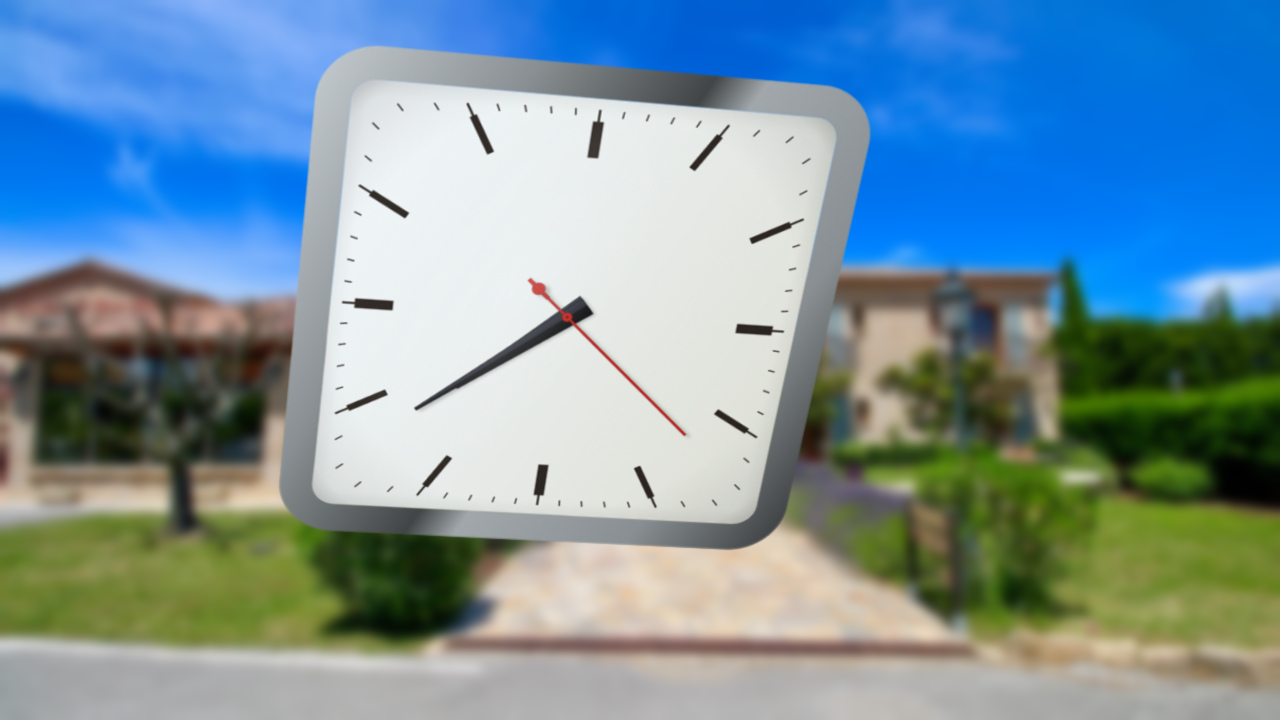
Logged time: 7 h 38 min 22 s
